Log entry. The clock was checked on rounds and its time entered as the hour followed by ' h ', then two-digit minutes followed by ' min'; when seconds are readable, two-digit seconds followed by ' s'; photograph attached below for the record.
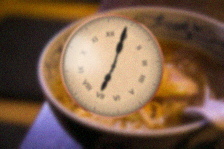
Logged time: 7 h 04 min
